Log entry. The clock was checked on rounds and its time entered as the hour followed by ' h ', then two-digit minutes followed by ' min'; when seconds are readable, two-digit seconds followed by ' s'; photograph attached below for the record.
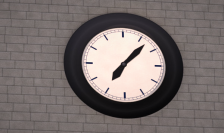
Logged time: 7 h 07 min
